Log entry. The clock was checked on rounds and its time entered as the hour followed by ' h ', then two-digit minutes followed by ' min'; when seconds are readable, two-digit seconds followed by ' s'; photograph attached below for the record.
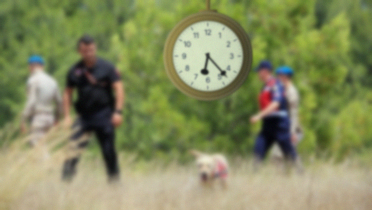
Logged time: 6 h 23 min
